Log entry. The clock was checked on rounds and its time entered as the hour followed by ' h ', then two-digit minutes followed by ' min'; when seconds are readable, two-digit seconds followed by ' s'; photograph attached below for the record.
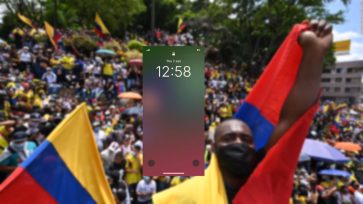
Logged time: 12 h 58 min
